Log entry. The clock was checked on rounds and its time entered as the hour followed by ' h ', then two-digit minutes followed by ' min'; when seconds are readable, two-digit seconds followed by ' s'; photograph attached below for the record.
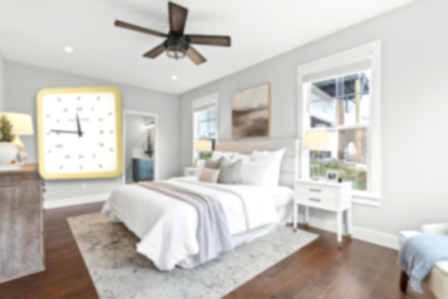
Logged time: 11 h 46 min
